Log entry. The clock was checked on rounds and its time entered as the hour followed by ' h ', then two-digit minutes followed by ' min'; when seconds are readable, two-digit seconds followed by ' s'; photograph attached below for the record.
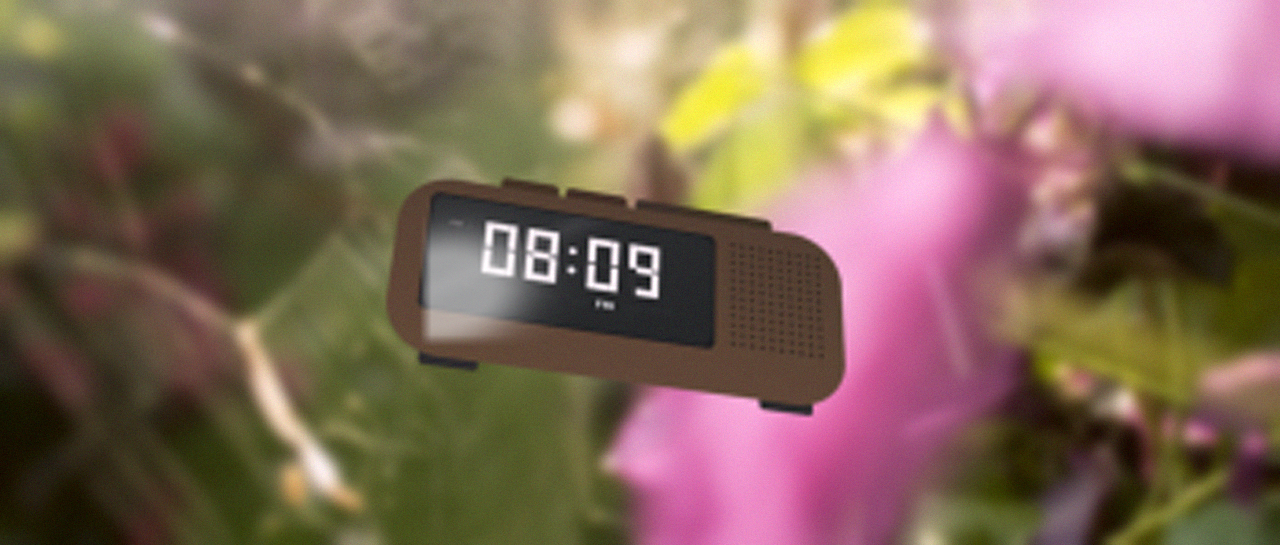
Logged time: 8 h 09 min
